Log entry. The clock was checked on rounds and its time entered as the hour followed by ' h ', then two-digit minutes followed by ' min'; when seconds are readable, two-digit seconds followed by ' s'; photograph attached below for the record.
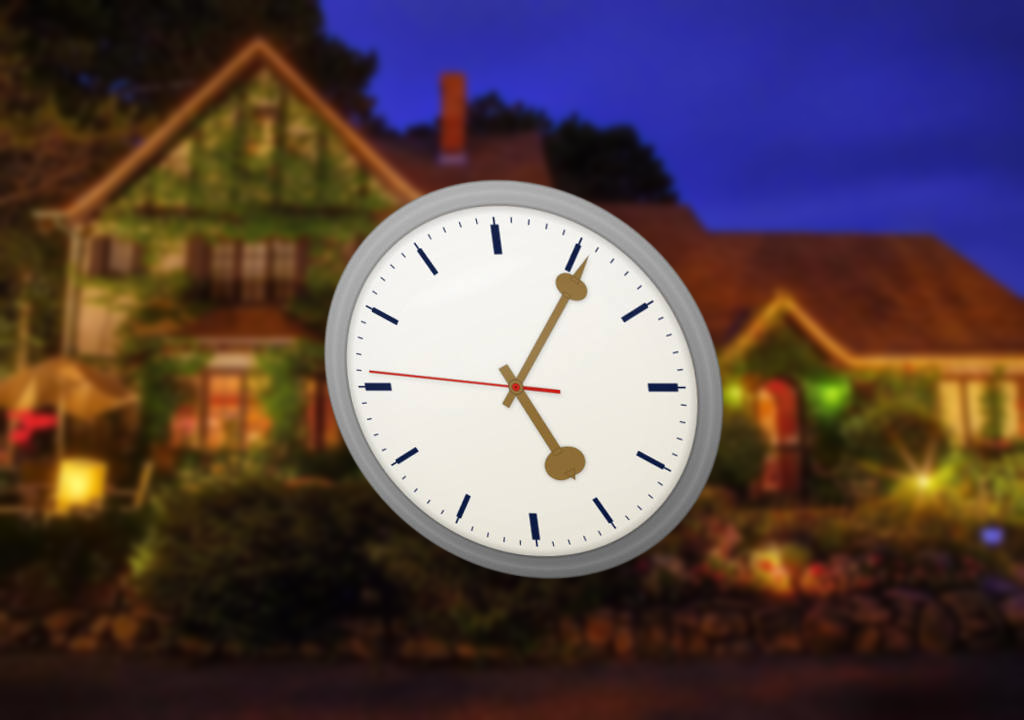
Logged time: 5 h 05 min 46 s
